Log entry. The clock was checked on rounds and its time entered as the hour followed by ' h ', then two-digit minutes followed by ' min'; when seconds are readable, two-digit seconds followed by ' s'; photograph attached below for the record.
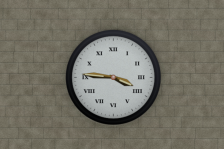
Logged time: 3 h 46 min
